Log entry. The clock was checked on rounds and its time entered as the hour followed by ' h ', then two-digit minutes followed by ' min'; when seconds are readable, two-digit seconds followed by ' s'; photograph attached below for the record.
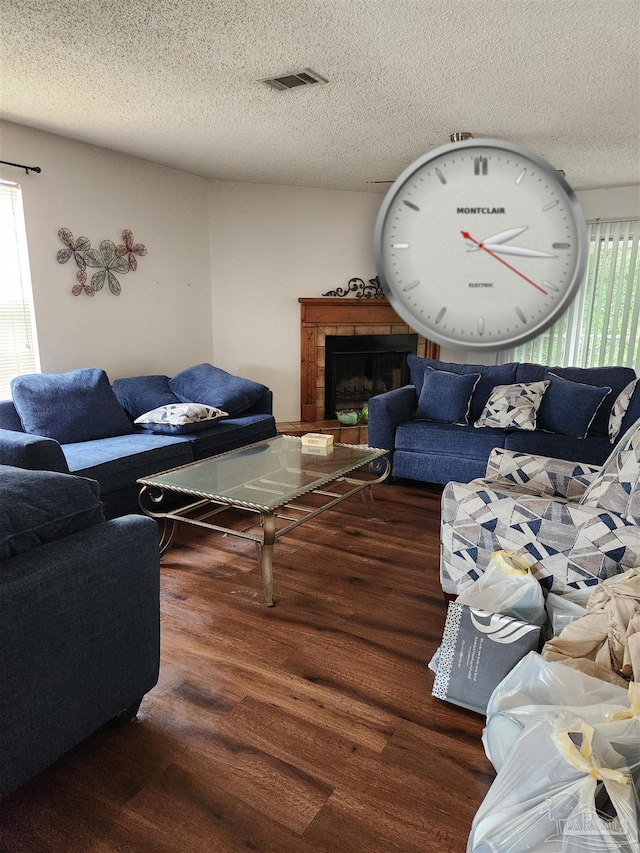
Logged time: 2 h 16 min 21 s
